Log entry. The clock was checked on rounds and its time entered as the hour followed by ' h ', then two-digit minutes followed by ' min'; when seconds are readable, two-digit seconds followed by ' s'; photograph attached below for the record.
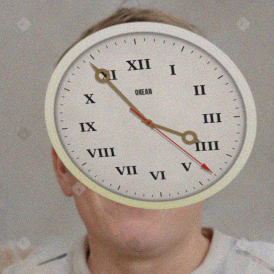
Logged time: 3 h 54 min 23 s
